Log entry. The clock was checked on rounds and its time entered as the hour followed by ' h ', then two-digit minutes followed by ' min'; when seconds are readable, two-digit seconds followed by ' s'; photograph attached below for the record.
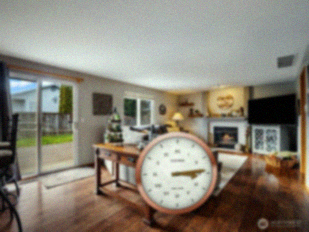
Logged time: 3 h 14 min
